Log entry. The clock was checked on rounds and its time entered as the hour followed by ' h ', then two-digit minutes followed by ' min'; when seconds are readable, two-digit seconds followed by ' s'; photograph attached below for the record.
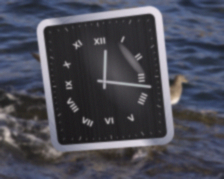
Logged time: 12 h 17 min
